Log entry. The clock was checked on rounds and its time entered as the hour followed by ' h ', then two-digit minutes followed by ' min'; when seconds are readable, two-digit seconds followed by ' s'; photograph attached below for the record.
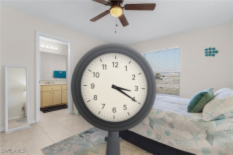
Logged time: 3 h 20 min
